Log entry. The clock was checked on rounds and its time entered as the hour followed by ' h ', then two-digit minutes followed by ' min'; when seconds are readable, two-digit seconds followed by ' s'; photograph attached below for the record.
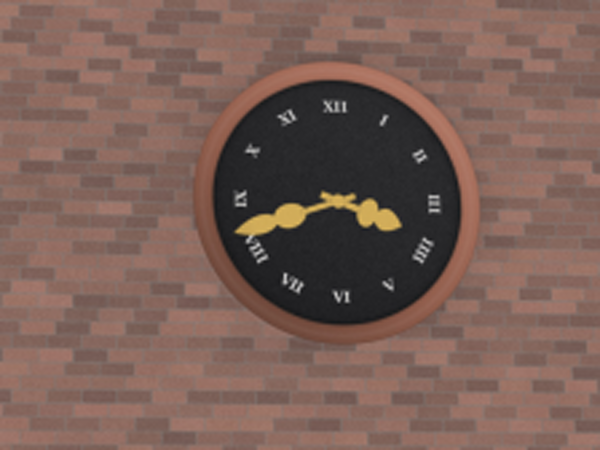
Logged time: 3 h 42 min
